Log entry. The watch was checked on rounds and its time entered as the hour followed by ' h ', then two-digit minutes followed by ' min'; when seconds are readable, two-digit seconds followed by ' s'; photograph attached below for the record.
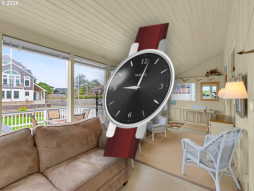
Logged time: 9 h 02 min
